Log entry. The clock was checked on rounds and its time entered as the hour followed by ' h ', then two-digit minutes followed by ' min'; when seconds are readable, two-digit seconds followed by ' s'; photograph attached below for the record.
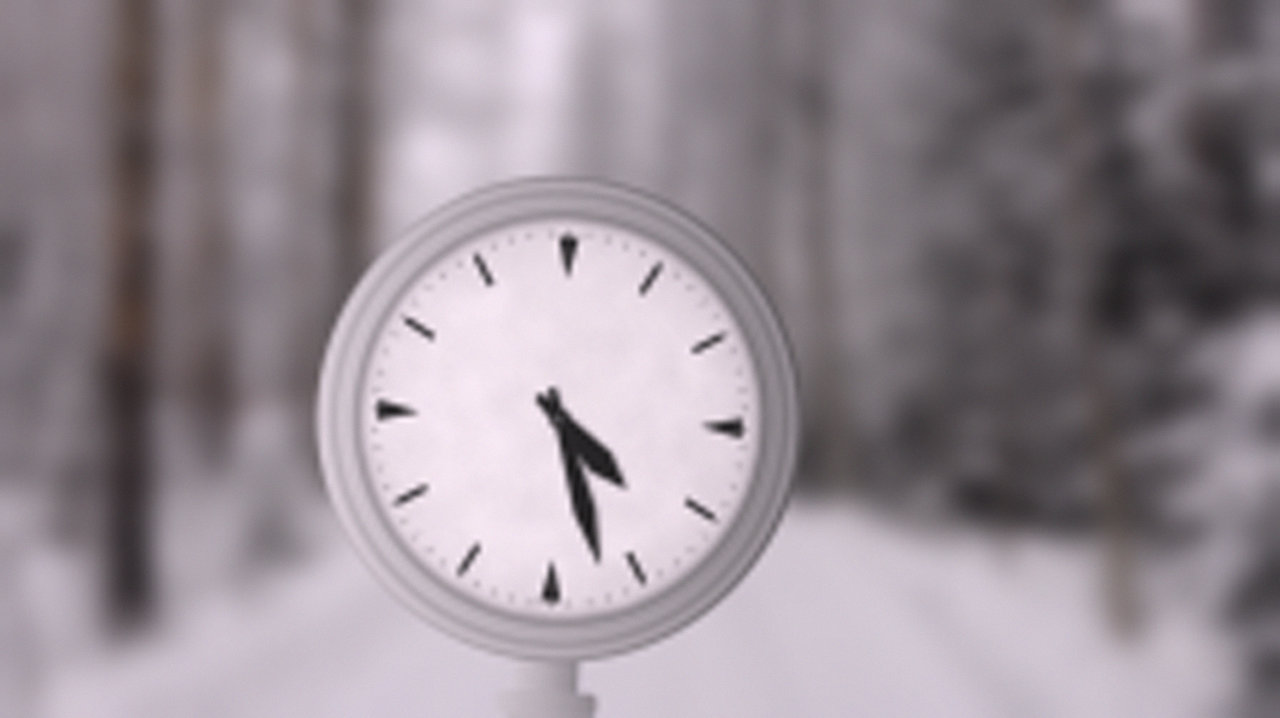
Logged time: 4 h 27 min
